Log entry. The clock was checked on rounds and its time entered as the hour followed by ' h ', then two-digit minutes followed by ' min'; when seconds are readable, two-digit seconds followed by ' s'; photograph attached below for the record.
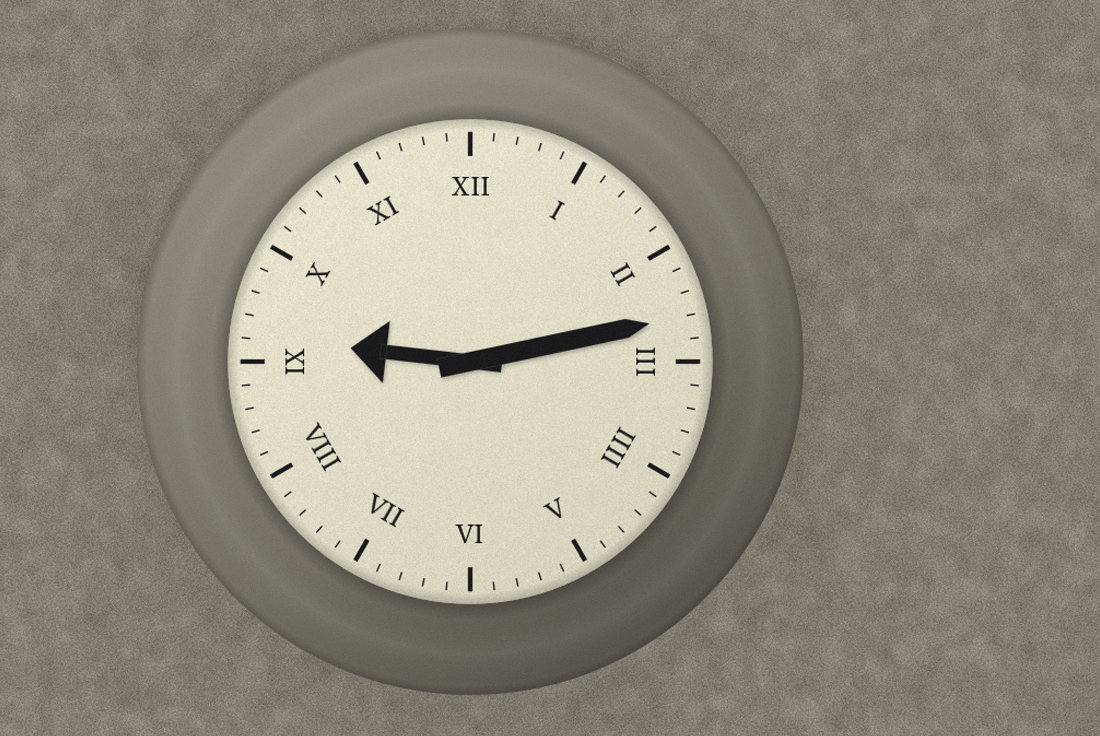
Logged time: 9 h 13 min
